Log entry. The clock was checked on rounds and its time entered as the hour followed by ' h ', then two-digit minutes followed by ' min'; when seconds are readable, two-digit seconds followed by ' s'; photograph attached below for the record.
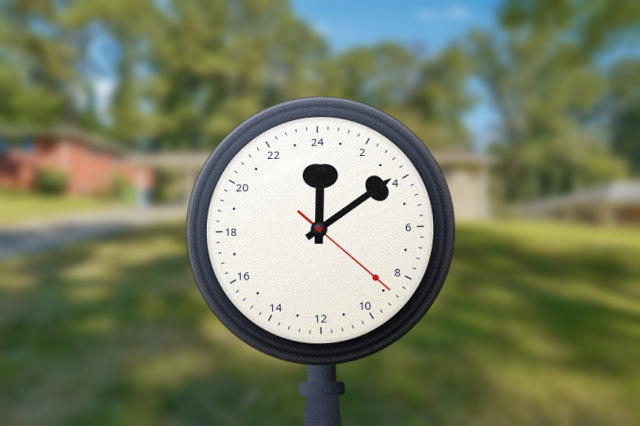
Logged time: 0 h 09 min 22 s
